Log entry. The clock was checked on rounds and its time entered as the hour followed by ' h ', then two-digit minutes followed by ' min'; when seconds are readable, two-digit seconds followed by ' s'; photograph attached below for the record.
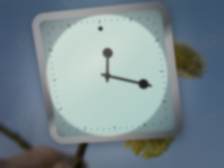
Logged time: 12 h 18 min
